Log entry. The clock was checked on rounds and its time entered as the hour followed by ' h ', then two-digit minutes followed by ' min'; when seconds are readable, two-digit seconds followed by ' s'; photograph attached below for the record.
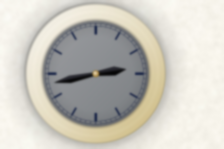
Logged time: 2 h 43 min
